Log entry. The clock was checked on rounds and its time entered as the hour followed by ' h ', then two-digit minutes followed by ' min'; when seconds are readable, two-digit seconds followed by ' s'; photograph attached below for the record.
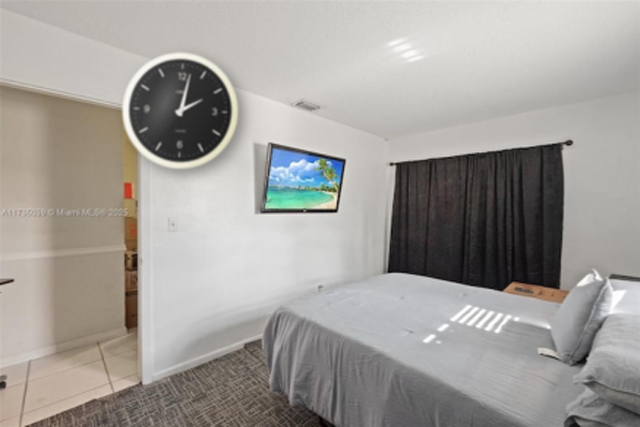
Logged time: 2 h 02 min
